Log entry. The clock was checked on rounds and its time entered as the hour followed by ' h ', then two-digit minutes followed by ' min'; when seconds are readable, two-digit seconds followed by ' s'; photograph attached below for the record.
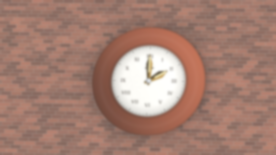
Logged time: 2 h 00 min
